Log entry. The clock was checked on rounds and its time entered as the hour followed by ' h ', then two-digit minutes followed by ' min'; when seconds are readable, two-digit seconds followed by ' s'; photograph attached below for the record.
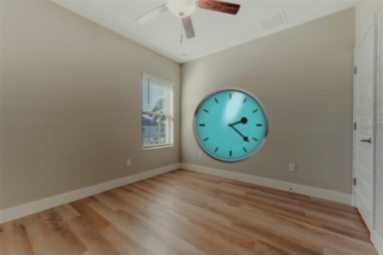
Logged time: 2 h 22 min
